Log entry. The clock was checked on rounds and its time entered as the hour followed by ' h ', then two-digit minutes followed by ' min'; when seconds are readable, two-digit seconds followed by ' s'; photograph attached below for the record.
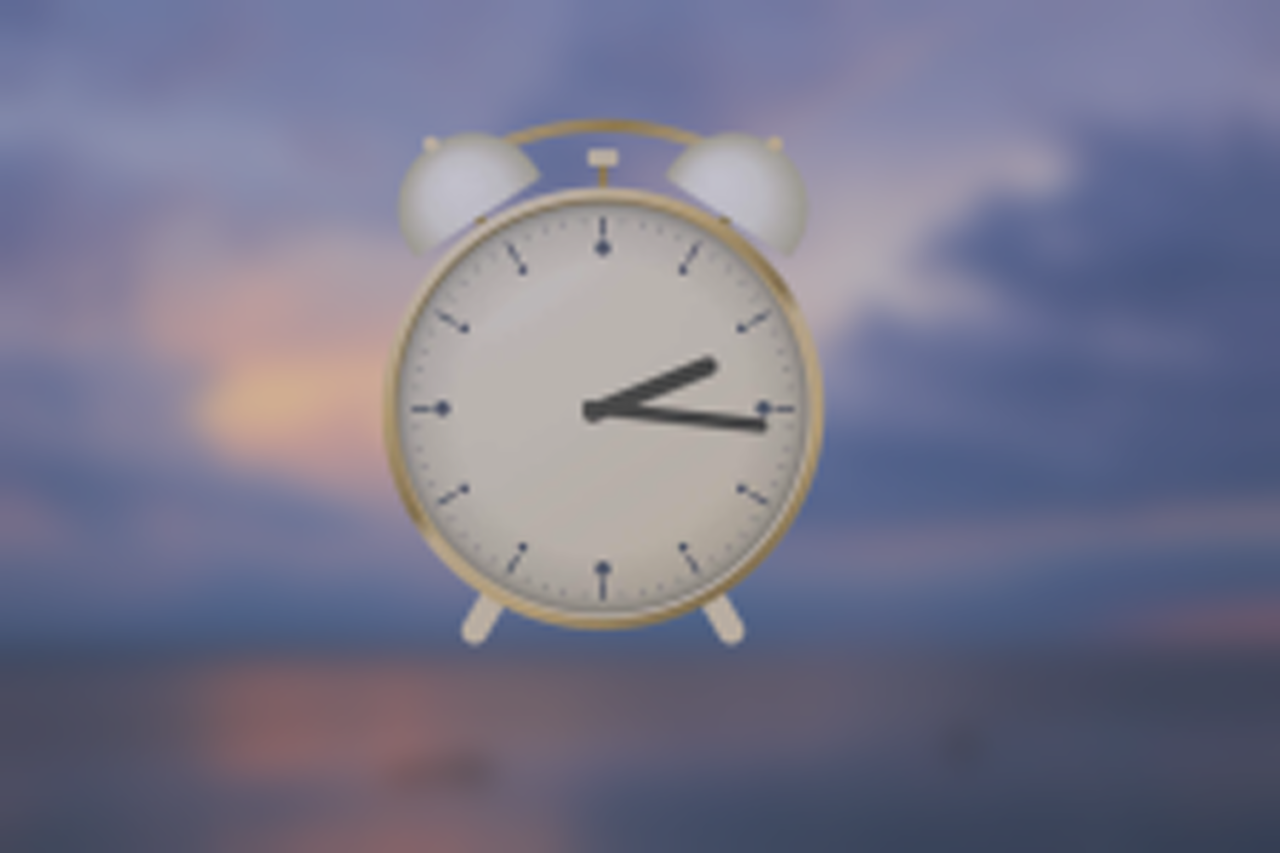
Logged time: 2 h 16 min
